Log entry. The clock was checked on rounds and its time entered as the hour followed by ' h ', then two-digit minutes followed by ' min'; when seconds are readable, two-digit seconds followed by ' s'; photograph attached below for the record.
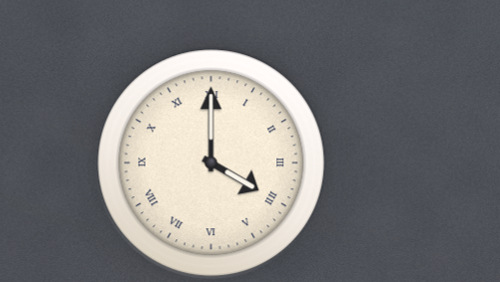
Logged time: 4 h 00 min
